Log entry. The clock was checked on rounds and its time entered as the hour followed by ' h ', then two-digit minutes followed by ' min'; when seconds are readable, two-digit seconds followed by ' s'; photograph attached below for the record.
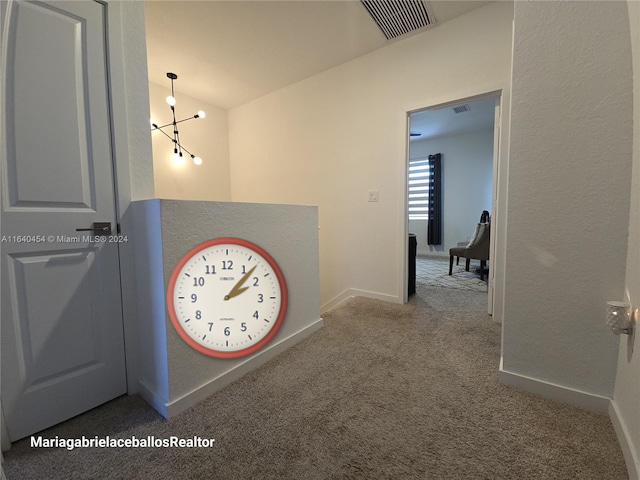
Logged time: 2 h 07 min
